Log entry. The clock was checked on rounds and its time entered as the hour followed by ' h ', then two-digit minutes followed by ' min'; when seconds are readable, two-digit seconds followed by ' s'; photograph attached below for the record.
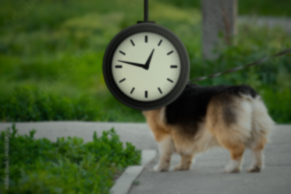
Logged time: 12 h 47 min
